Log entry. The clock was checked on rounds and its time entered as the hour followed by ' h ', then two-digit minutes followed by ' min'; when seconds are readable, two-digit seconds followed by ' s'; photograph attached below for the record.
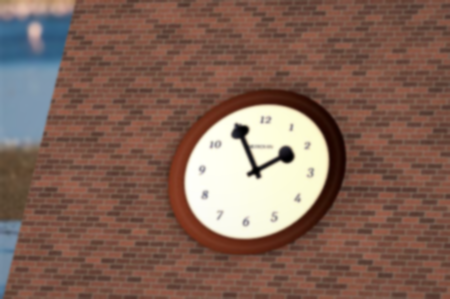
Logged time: 1 h 55 min
